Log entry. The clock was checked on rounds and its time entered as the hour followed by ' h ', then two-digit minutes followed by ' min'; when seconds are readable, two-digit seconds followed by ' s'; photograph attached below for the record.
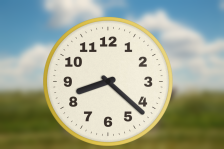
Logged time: 8 h 22 min
